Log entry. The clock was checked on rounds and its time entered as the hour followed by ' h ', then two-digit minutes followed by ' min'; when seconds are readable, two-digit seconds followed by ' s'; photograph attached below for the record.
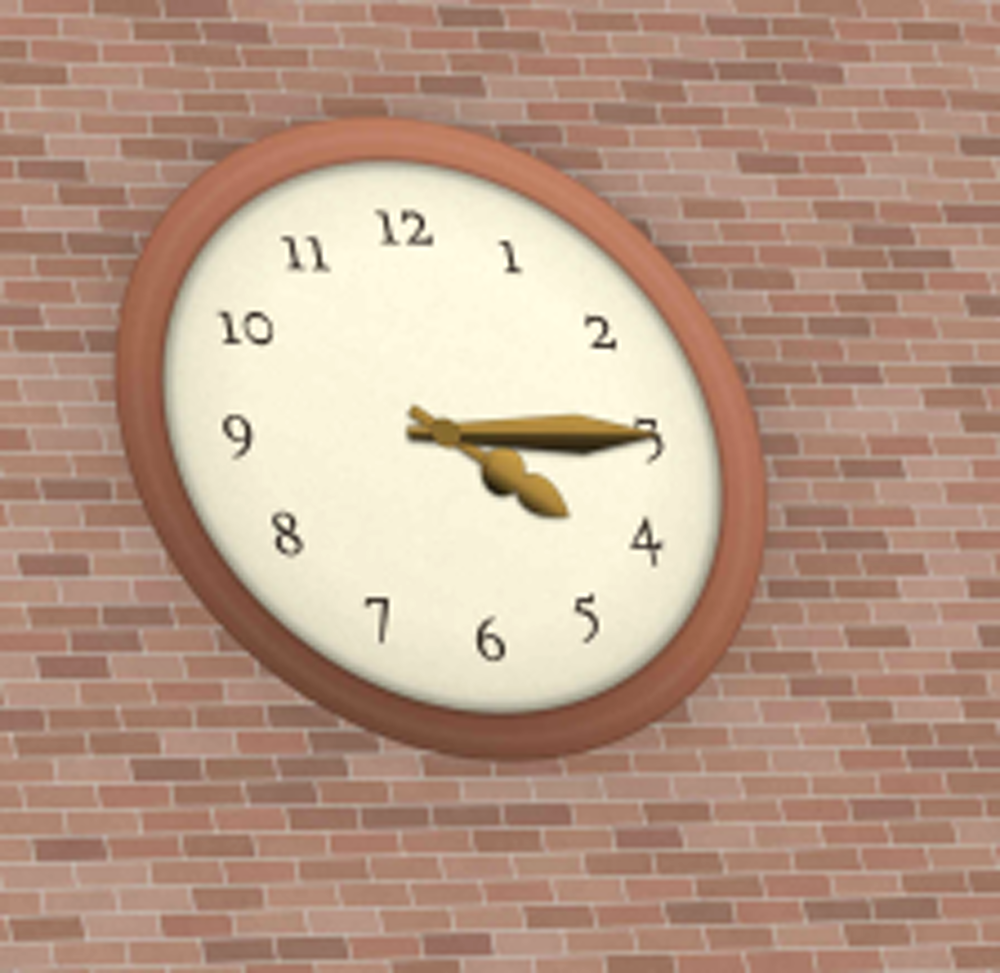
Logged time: 4 h 15 min
